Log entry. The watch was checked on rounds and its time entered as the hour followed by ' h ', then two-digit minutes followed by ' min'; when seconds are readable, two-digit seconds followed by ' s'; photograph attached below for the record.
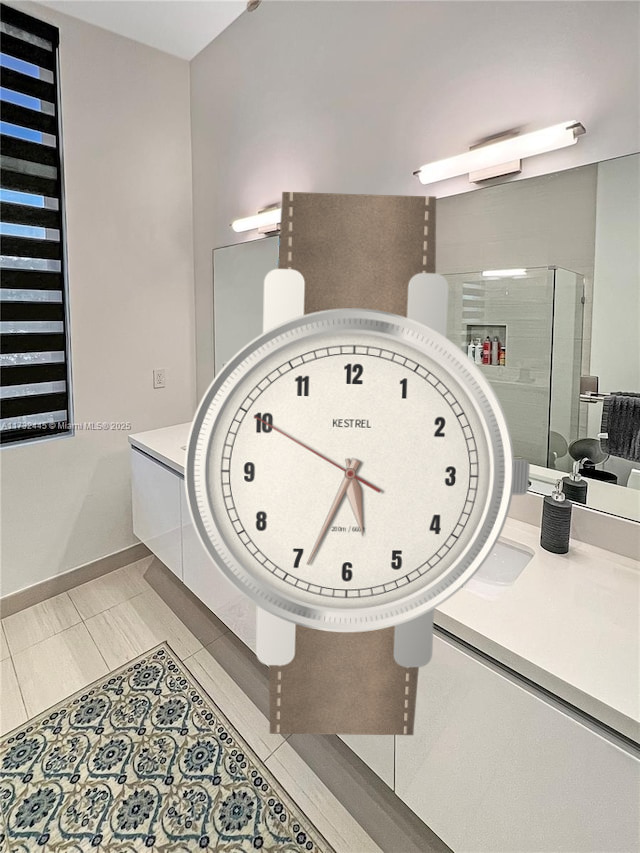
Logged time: 5 h 33 min 50 s
